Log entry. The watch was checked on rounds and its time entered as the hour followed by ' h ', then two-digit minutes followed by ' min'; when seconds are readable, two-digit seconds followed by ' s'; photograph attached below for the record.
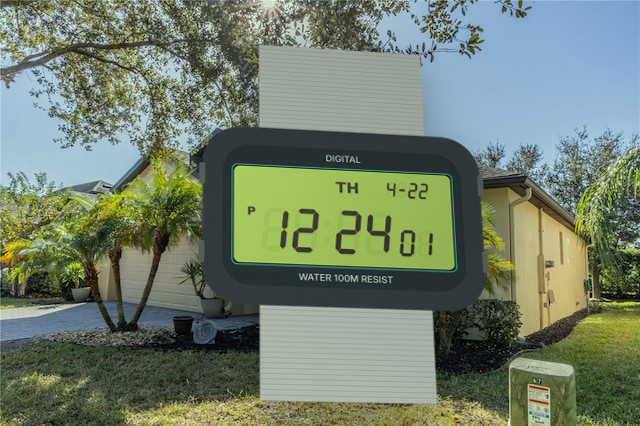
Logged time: 12 h 24 min 01 s
